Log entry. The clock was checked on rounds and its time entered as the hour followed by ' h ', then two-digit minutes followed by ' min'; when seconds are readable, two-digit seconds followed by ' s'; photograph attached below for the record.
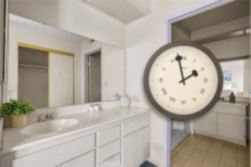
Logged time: 1 h 58 min
